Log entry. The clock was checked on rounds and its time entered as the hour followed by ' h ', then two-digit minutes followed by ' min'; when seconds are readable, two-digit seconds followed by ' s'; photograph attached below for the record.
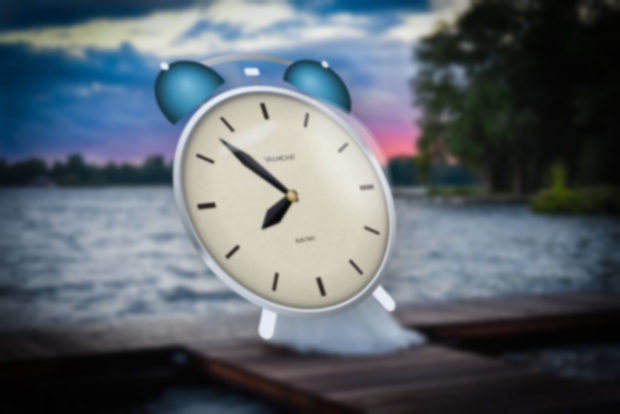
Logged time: 7 h 53 min
